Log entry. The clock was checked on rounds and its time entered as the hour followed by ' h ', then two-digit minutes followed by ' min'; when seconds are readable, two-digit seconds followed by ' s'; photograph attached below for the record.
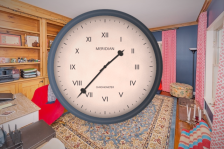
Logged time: 1 h 37 min
